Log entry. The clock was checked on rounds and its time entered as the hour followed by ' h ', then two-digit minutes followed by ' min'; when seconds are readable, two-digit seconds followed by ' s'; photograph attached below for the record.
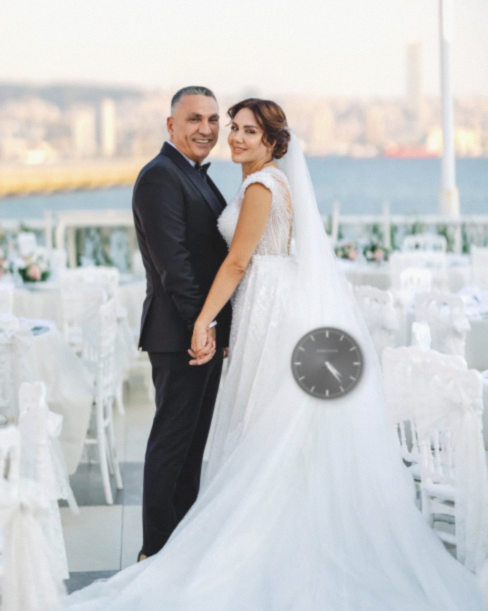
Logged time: 4 h 24 min
